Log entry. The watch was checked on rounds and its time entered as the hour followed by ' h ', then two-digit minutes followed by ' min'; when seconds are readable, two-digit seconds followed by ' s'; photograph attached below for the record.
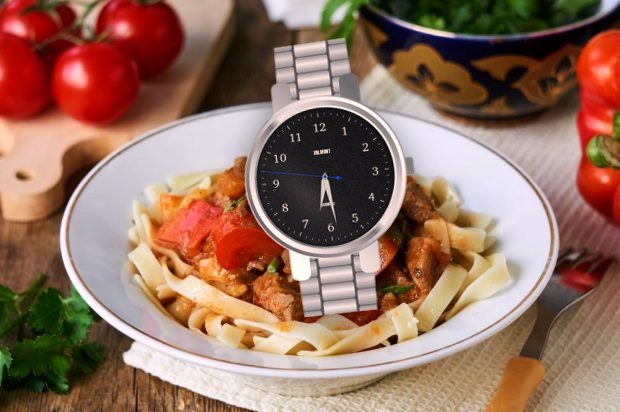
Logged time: 6 h 28 min 47 s
